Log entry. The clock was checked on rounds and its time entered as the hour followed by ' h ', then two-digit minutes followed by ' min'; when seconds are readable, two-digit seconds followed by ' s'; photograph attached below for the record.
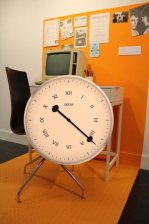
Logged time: 10 h 22 min
